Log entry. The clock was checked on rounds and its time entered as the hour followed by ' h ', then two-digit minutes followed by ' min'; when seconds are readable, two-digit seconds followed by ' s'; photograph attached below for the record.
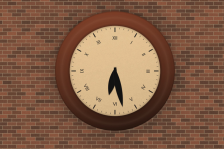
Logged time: 6 h 28 min
